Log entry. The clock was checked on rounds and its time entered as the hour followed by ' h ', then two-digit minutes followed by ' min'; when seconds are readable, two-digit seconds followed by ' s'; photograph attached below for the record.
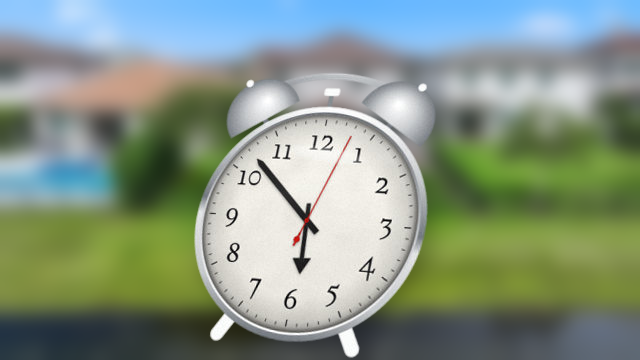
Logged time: 5 h 52 min 03 s
